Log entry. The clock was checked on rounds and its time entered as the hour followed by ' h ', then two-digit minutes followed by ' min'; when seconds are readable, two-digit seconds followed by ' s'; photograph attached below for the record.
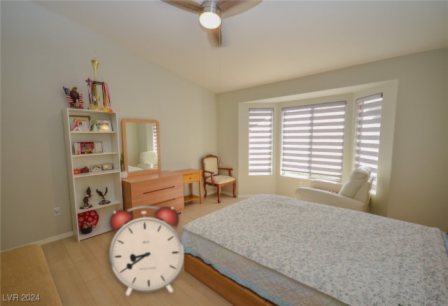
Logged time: 8 h 40 min
